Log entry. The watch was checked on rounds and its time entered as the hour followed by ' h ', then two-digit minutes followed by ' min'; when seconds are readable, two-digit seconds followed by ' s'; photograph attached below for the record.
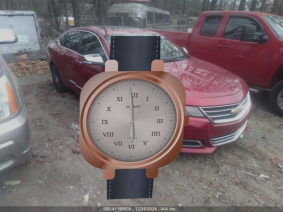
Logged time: 5 h 59 min
